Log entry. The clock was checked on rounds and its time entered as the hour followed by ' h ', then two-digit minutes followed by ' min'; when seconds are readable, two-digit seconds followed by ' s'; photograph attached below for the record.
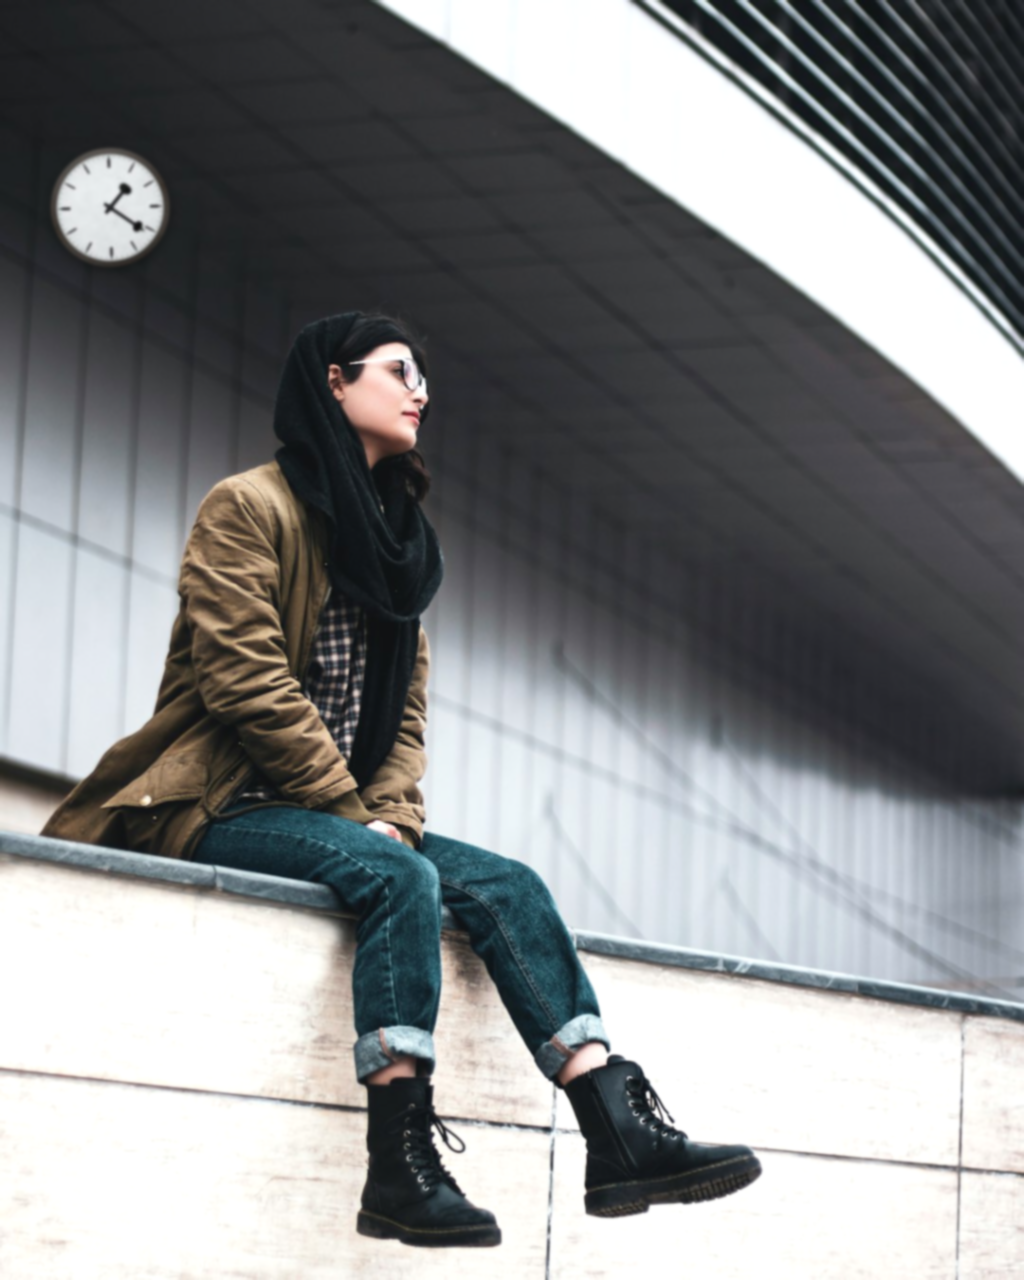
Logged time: 1 h 21 min
